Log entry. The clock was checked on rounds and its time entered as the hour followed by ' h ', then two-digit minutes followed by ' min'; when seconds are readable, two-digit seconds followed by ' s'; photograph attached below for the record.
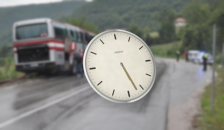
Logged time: 5 h 27 min
